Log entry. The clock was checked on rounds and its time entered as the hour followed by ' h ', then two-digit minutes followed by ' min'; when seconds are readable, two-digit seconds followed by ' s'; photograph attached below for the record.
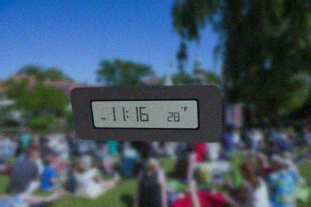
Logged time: 11 h 16 min
